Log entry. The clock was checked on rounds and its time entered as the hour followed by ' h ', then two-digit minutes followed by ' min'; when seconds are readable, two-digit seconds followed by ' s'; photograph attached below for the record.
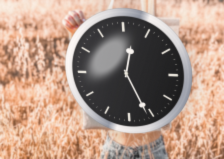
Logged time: 12 h 26 min
